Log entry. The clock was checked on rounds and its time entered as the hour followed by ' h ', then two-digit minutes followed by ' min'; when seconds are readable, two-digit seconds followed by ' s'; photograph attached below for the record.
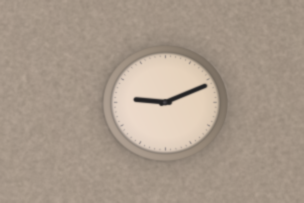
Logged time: 9 h 11 min
